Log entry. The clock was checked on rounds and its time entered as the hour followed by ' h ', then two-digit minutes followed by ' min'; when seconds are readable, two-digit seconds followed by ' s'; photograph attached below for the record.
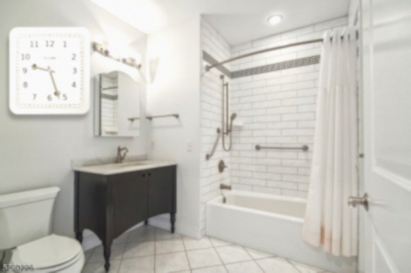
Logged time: 9 h 27 min
